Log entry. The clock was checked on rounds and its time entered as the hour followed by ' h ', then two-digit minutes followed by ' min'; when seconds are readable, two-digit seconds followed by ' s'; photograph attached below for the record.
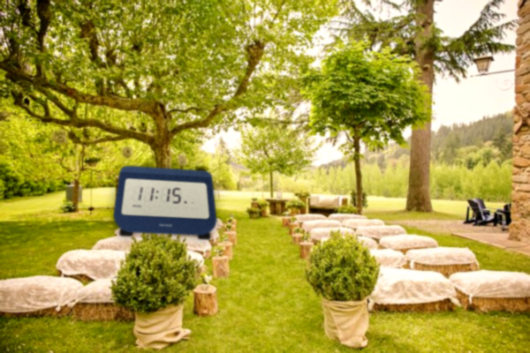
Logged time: 11 h 15 min
